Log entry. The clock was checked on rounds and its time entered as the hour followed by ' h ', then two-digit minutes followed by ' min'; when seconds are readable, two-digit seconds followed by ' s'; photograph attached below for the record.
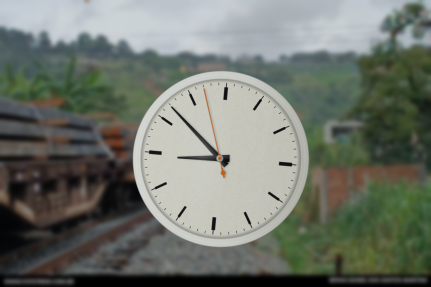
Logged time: 8 h 51 min 57 s
